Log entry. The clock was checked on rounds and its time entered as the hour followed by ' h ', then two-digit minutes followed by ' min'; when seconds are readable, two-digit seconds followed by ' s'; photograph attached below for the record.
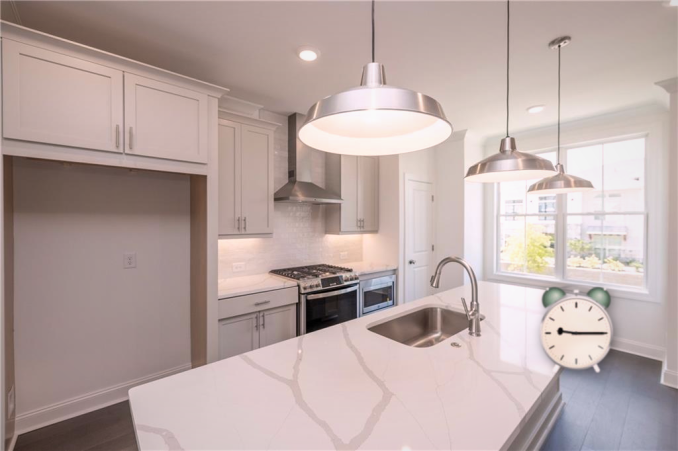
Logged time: 9 h 15 min
